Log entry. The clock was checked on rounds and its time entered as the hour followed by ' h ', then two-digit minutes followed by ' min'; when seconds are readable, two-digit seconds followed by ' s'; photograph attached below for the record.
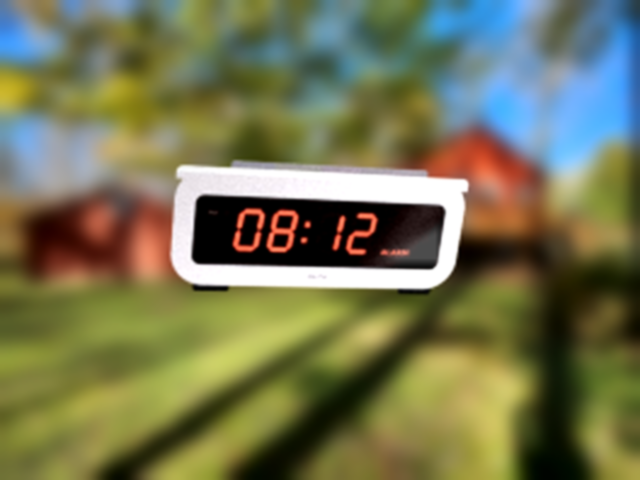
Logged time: 8 h 12 min
